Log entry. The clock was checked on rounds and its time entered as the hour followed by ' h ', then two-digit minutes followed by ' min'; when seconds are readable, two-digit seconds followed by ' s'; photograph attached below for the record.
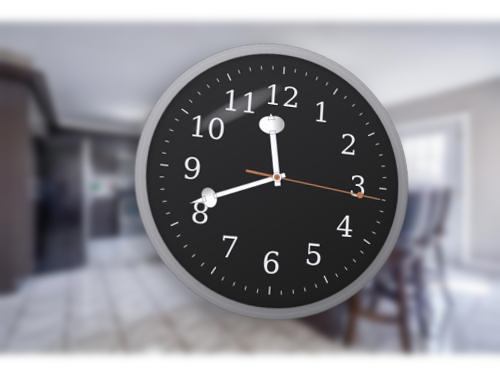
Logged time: 11 h 41 min 16 s
